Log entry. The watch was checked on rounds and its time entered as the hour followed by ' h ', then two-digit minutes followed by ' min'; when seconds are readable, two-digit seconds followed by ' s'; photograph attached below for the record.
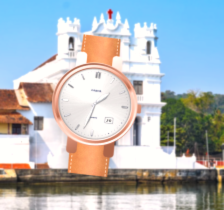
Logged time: 1 h 33 min
